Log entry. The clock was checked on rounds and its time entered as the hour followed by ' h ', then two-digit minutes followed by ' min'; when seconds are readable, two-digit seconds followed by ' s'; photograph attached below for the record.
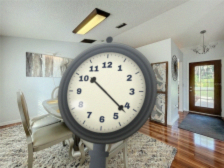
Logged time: 10 h 22 min
